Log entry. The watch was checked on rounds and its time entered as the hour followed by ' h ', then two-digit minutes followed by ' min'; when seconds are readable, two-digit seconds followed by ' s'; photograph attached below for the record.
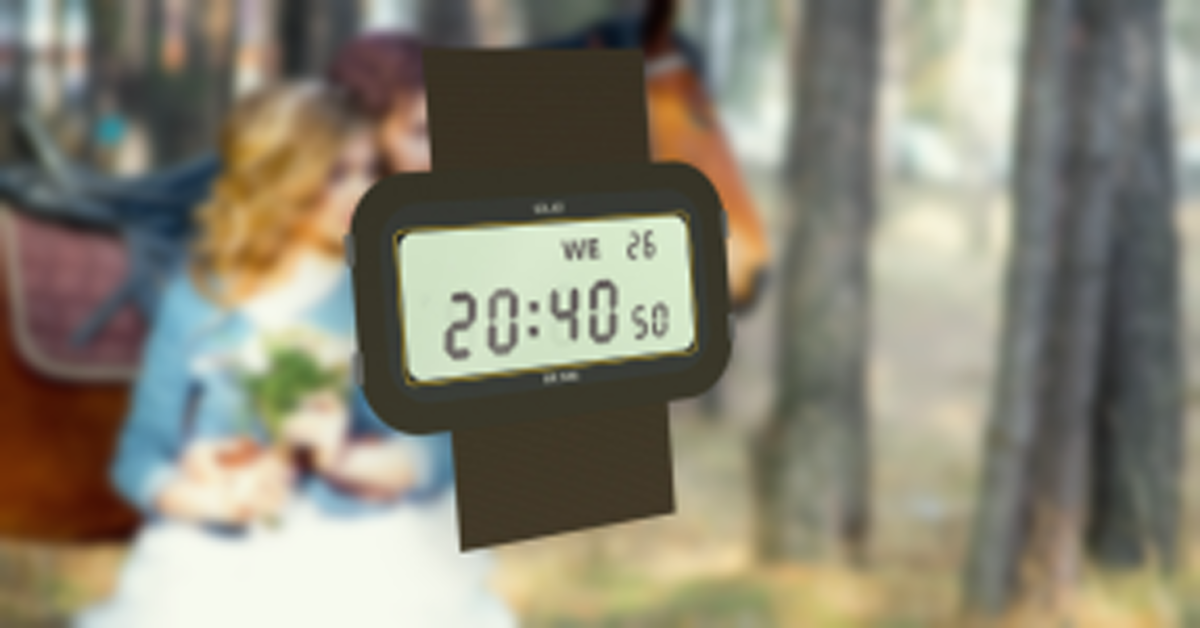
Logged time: 20 h 40 min 50 s
